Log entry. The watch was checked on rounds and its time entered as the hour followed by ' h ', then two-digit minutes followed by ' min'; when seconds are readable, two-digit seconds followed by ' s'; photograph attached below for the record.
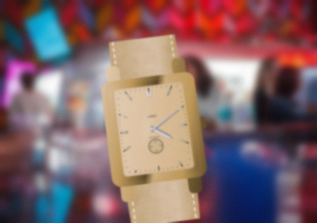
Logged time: 4 h 10 min
